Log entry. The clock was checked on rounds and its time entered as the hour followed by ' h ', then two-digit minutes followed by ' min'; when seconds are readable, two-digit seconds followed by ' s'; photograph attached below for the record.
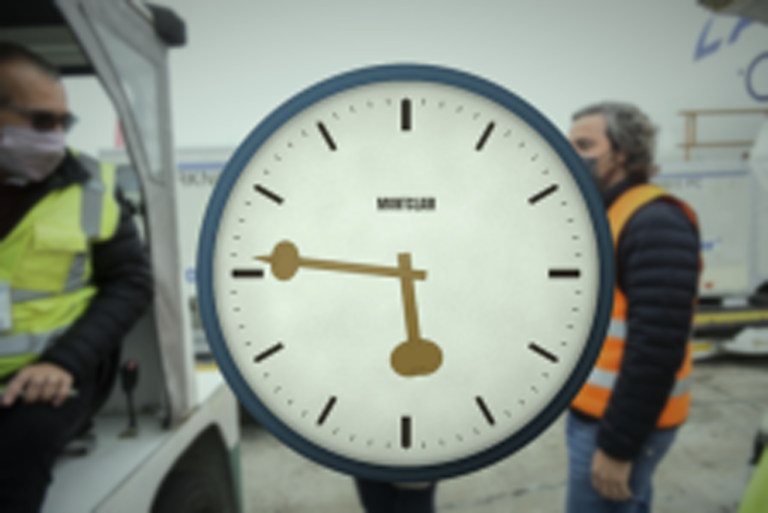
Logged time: 5 h 46 min
